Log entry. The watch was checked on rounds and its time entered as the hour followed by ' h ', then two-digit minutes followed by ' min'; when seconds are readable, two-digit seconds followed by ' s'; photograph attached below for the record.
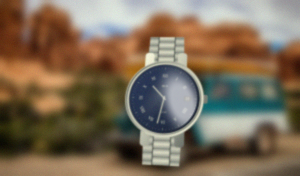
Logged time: 10 h 32 min
